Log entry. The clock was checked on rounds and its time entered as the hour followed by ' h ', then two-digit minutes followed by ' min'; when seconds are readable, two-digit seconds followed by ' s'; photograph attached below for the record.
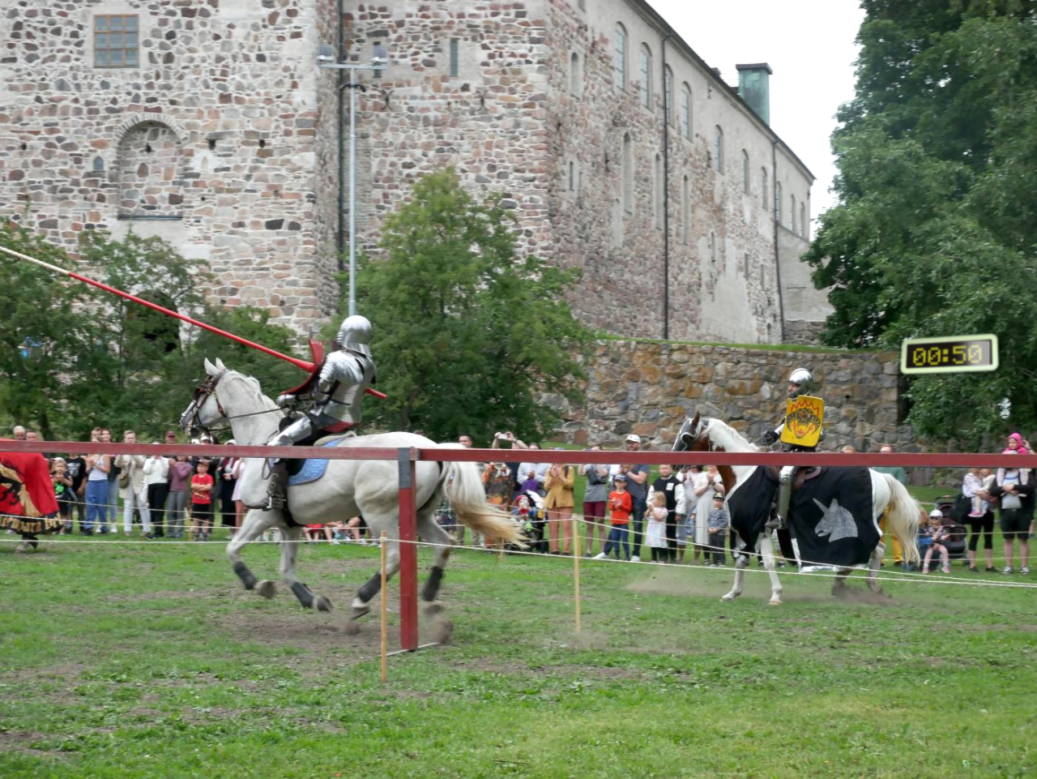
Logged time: 0 h 50 min
